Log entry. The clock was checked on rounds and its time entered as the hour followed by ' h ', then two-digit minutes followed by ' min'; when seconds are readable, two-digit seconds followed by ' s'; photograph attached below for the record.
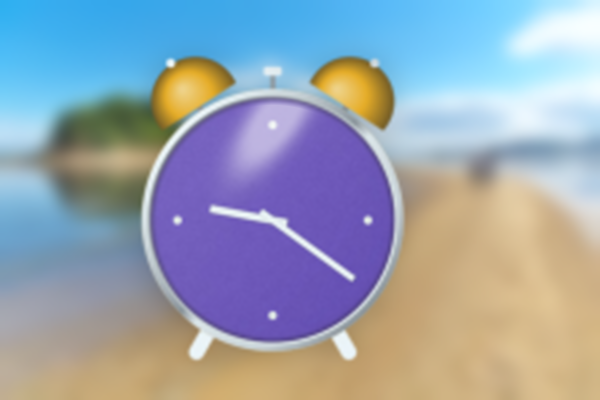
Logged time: 9 h 21 min
